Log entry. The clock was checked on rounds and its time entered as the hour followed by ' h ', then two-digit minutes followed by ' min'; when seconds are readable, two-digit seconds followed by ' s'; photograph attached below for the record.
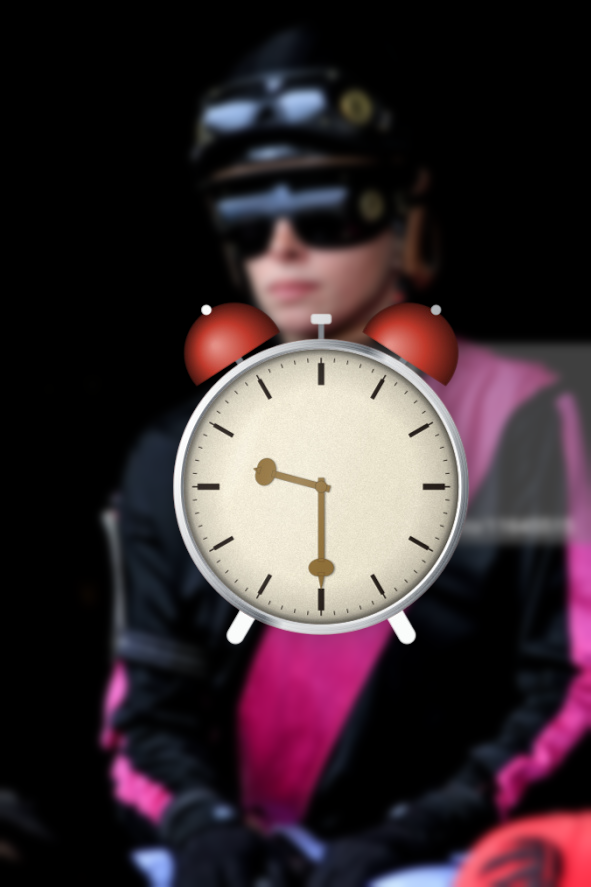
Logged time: 9 h 30 min
